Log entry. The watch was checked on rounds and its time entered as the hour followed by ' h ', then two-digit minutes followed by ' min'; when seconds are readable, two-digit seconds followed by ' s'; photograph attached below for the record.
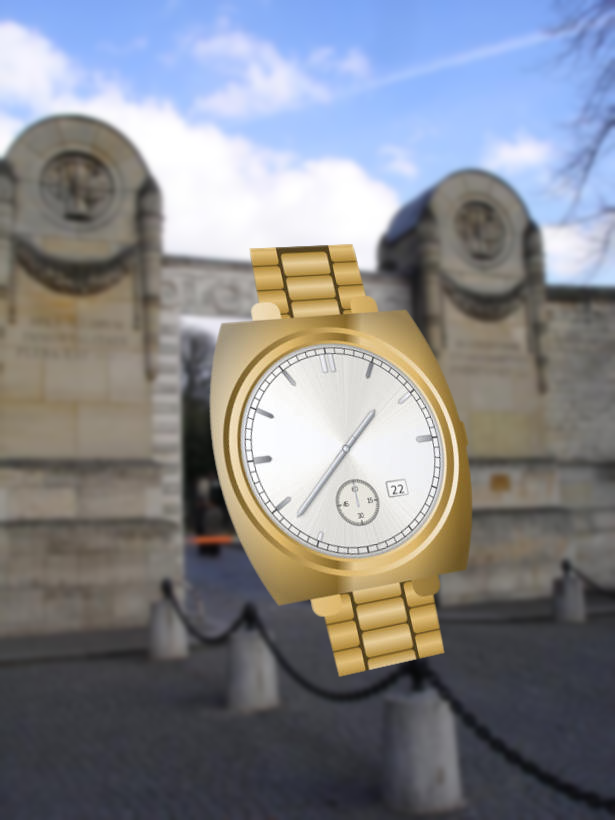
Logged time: 1 h 38 min
